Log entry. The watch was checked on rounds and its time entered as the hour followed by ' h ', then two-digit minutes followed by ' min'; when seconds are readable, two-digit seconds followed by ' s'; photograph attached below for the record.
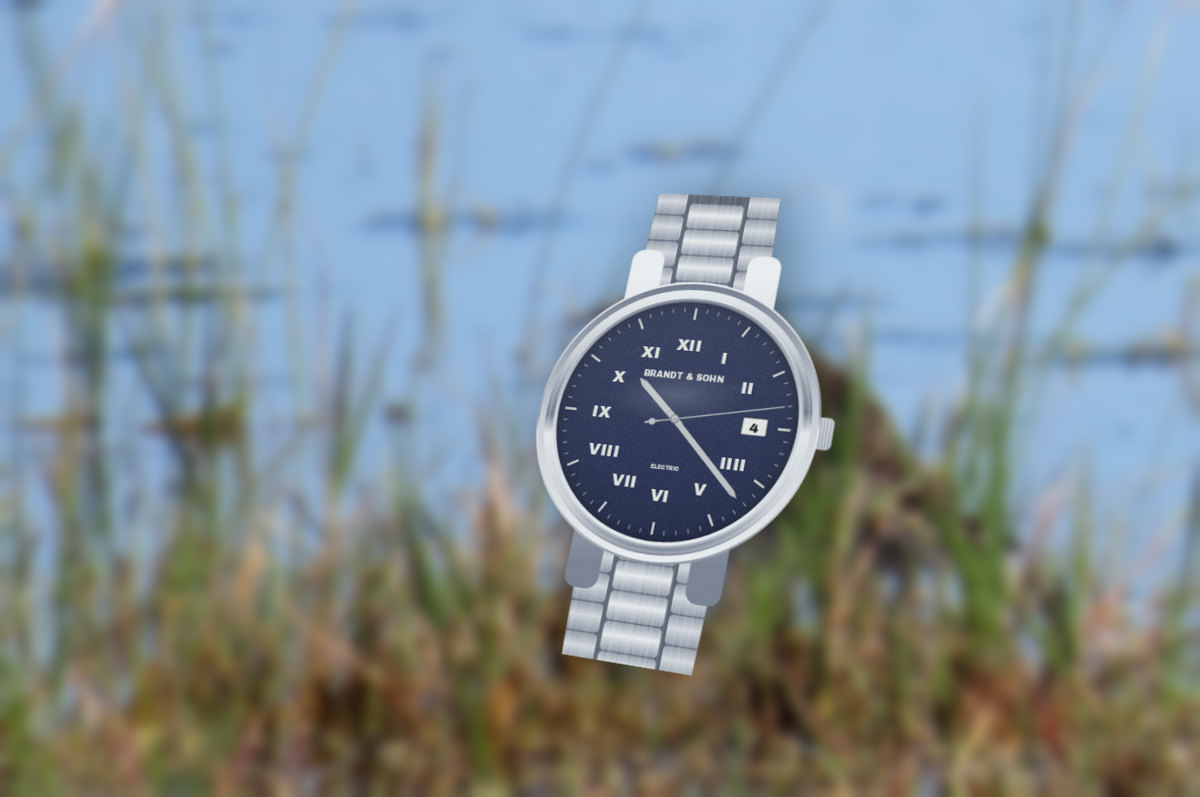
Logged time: 10 h 22 min 13 s
